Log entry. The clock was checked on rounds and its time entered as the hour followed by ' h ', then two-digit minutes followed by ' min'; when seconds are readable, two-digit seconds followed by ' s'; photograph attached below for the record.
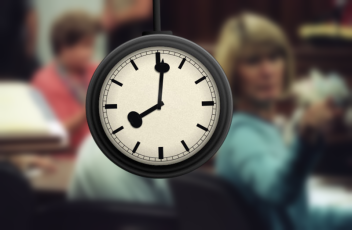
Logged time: 8 h 01 min
